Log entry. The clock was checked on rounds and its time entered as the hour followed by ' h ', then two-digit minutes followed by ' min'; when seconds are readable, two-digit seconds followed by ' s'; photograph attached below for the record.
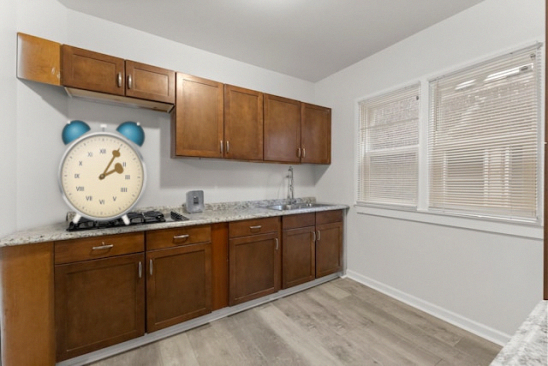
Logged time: 2 h 05 min
